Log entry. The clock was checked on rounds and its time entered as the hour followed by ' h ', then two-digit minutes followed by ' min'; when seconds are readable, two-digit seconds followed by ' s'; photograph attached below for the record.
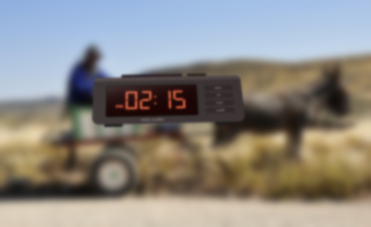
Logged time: 2 h 15 min
